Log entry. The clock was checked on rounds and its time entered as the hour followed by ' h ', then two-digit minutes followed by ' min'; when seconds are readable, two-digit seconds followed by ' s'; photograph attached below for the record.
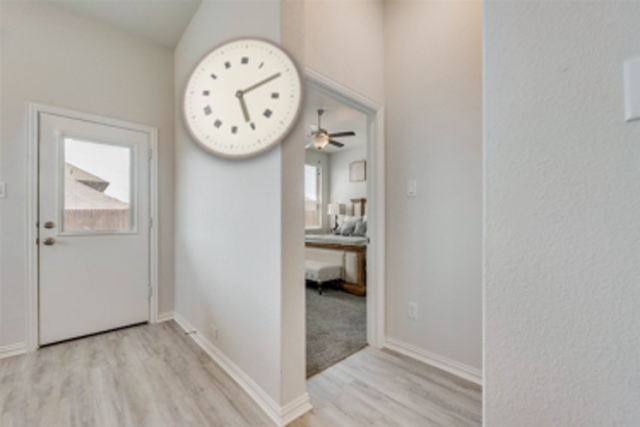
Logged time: 5 h 10 min
